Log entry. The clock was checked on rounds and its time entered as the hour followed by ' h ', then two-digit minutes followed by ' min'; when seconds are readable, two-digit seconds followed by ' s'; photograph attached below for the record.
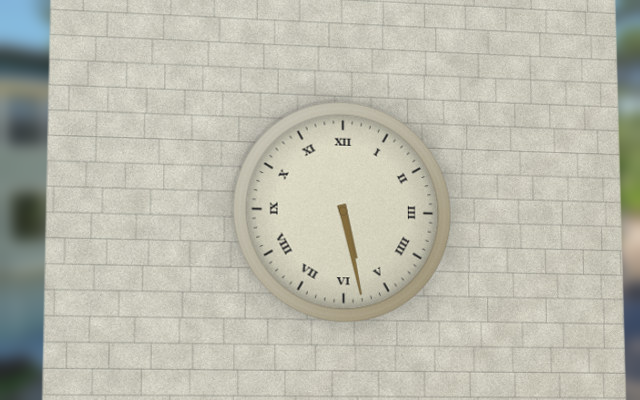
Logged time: 5 h 28 min
